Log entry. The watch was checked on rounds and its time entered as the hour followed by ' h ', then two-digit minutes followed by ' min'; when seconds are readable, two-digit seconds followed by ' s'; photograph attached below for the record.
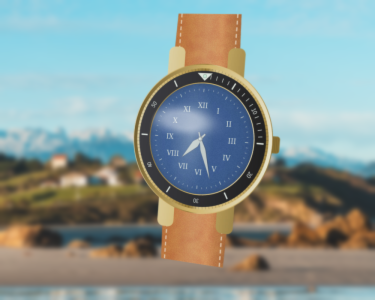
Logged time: 7 h 27 min
